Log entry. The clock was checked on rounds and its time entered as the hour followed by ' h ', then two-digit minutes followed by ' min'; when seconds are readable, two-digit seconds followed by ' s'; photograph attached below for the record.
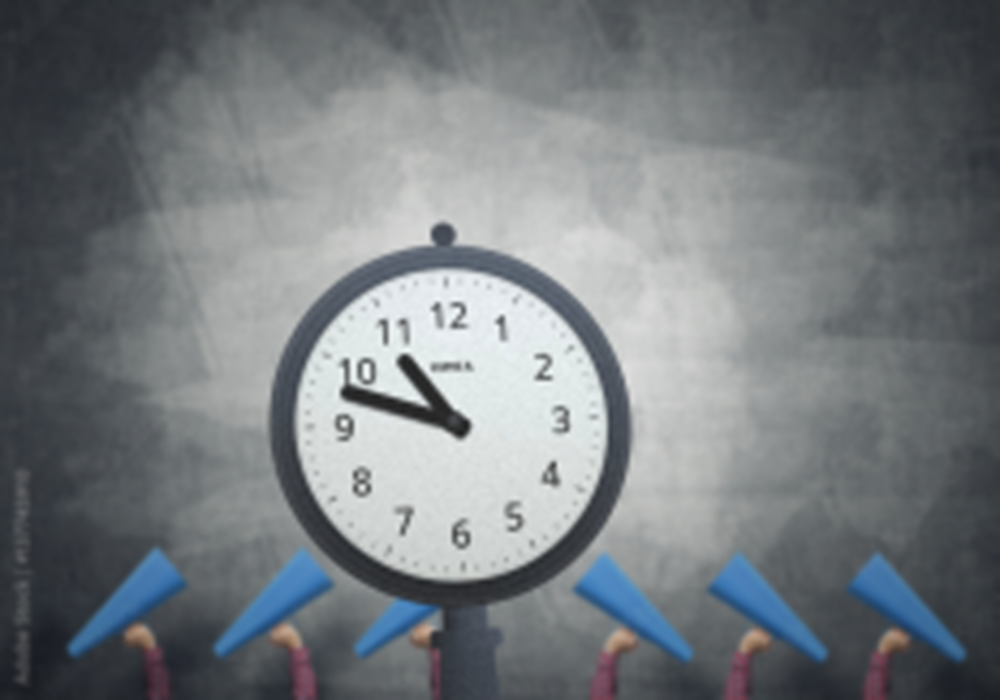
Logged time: 10 h 48 min
